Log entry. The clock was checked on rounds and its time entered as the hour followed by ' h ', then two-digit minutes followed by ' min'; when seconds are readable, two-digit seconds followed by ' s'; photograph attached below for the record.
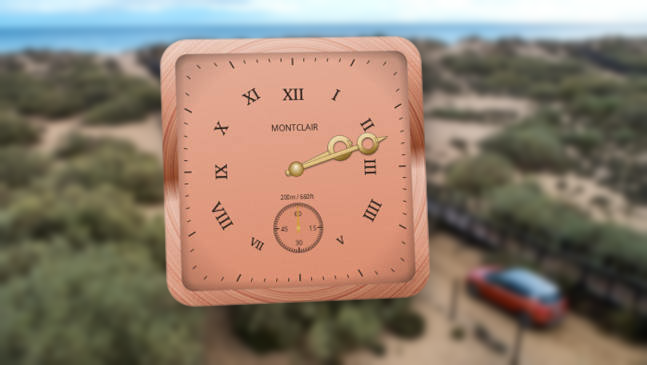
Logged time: 2 h 12 min
